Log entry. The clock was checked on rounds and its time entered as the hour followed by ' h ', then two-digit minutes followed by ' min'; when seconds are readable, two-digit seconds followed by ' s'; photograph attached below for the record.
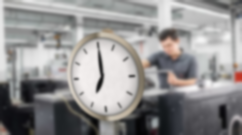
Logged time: 7 h 00 min
